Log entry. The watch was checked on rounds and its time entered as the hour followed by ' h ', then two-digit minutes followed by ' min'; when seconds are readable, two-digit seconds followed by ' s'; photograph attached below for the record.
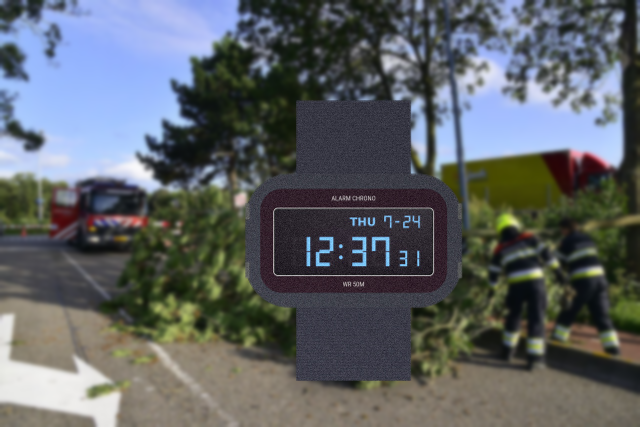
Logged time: 12 h 37 min 31 s
